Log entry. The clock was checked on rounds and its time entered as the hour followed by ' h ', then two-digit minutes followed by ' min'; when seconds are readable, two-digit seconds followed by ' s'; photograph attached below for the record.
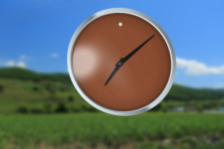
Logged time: 7 h 08 min
